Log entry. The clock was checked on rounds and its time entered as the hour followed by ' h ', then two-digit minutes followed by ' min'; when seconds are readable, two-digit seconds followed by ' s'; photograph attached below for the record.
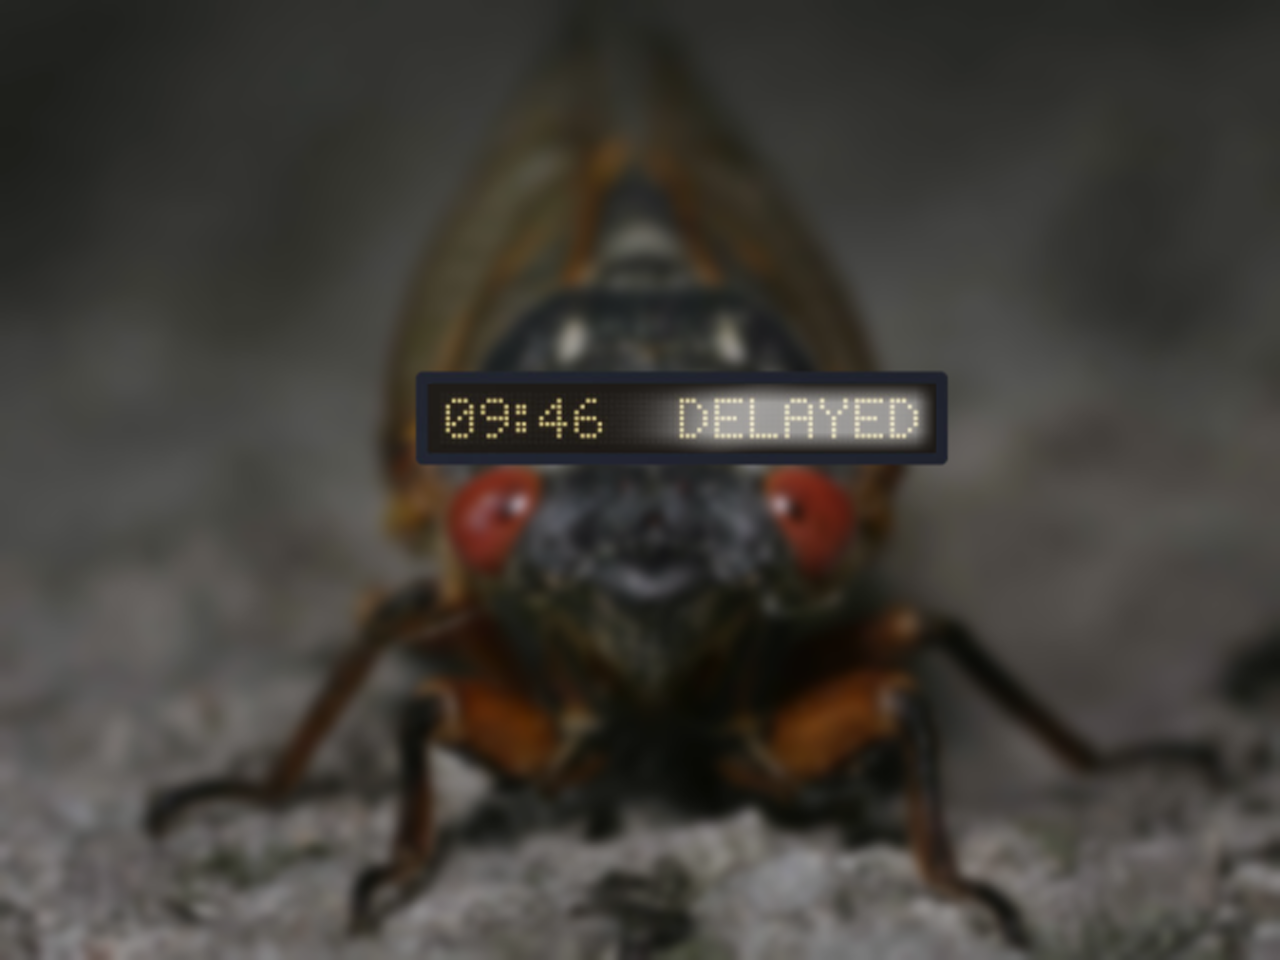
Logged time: 9 h 46 min
